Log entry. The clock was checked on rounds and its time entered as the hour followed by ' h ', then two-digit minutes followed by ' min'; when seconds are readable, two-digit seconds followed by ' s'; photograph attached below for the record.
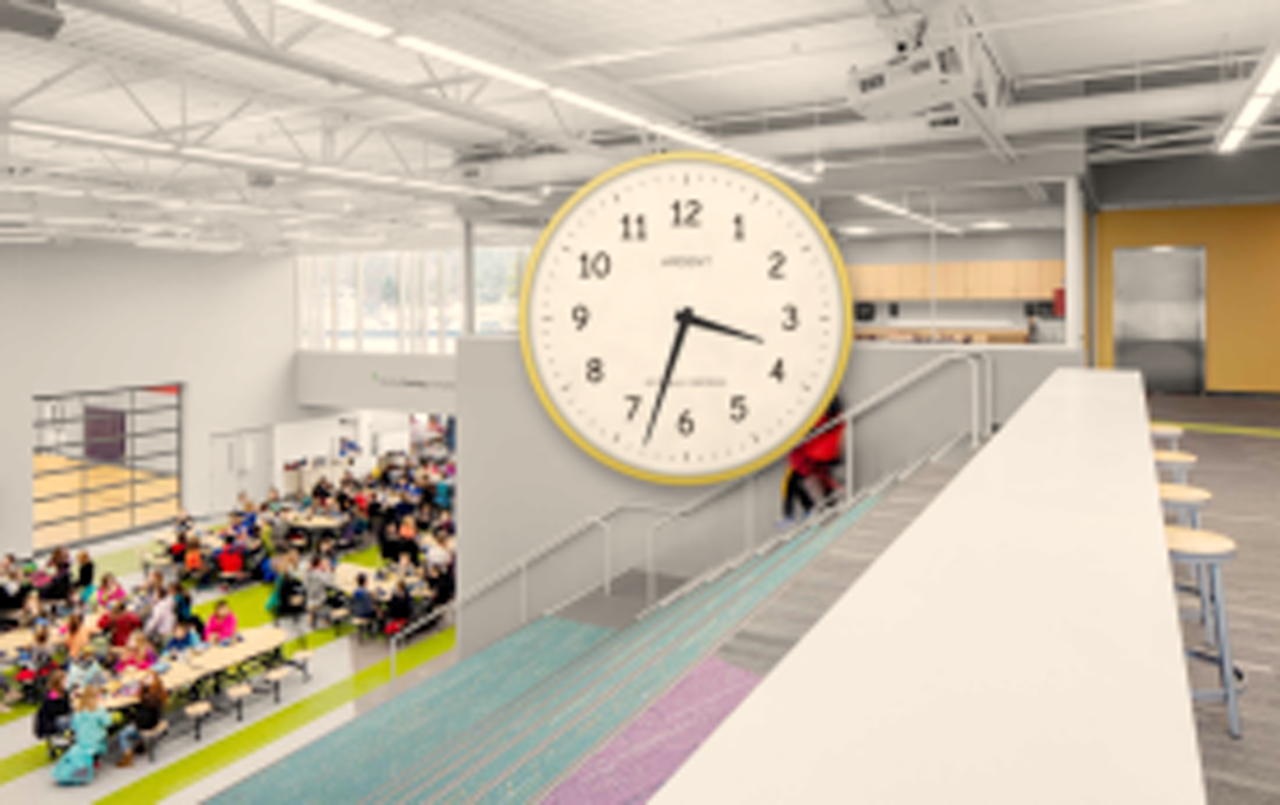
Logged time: 3 h 33 min
